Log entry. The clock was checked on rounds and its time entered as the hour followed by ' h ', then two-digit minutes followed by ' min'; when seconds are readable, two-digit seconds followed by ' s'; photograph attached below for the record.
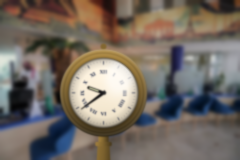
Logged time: 9 h 39 min
